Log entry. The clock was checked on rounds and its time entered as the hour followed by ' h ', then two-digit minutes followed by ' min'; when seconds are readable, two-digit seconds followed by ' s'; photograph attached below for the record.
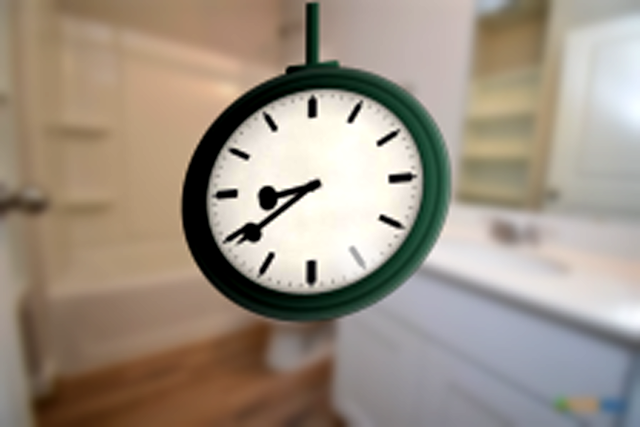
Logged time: 8 h 39 min
